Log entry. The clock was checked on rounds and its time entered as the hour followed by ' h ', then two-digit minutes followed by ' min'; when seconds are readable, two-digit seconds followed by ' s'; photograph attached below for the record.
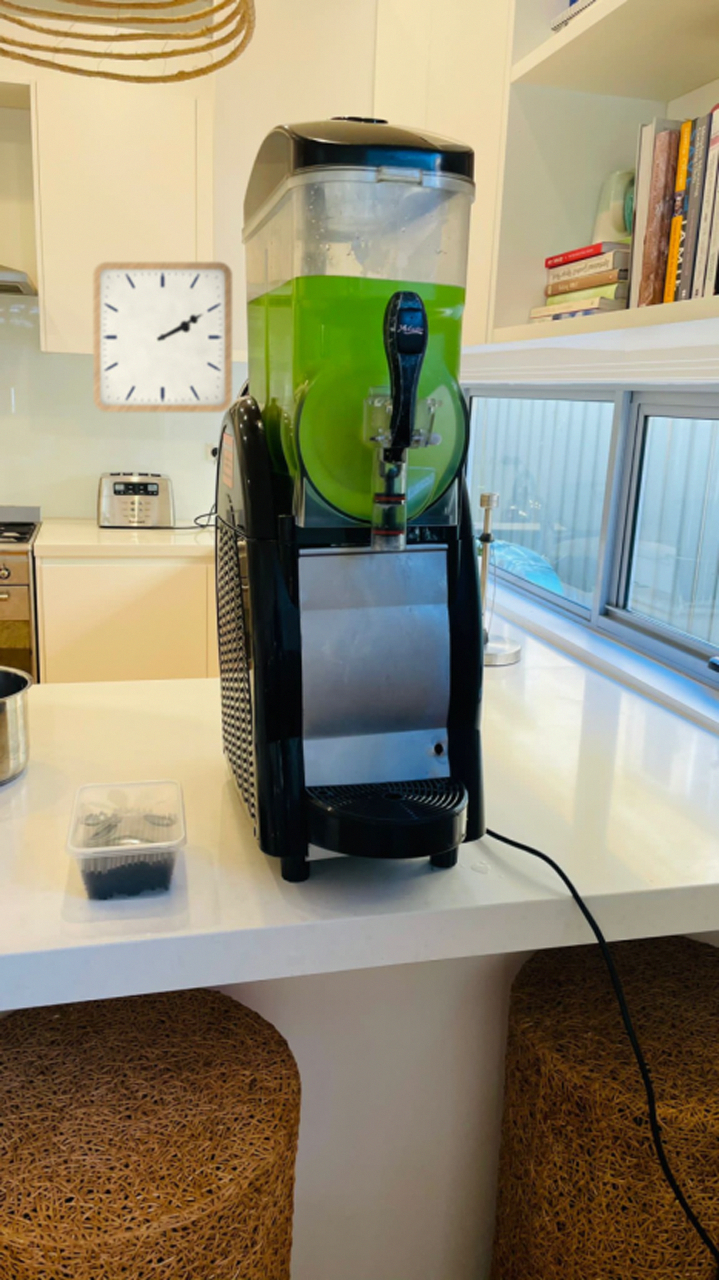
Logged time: 2 h 10 min
